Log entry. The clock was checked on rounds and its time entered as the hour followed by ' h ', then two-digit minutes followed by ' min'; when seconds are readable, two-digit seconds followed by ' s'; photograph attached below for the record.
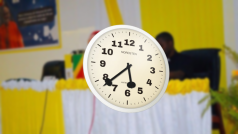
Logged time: 5 h 38 min
